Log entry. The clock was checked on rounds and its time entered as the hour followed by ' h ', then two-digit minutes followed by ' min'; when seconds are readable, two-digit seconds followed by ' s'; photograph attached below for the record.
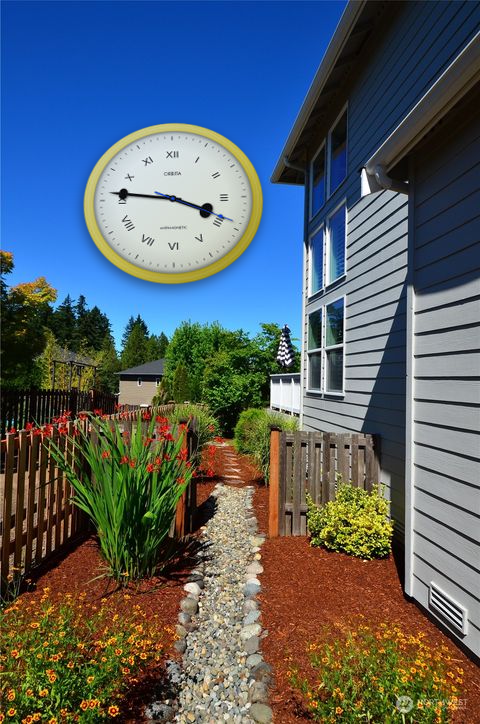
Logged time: 3 h 46 min 19 s
